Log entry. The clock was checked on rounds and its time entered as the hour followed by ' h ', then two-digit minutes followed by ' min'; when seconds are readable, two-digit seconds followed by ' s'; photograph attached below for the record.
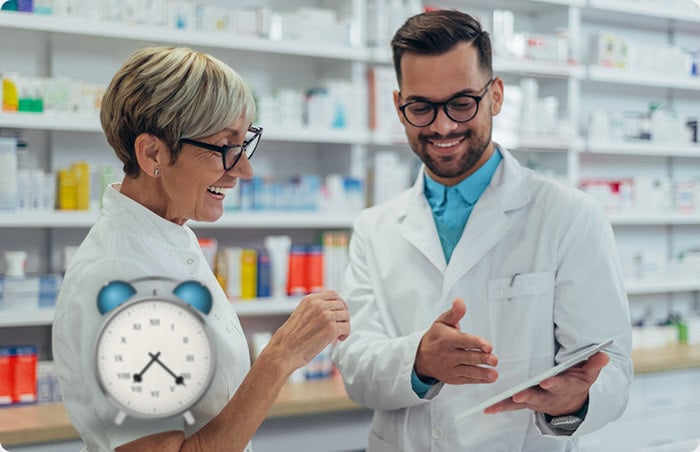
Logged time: 7 h 22 min
